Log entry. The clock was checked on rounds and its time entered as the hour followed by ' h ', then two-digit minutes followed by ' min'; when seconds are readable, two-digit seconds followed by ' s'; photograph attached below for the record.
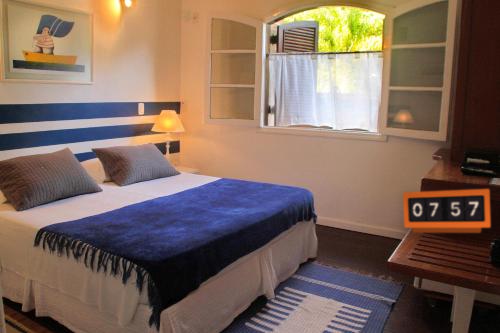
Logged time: 7 h 57 min
